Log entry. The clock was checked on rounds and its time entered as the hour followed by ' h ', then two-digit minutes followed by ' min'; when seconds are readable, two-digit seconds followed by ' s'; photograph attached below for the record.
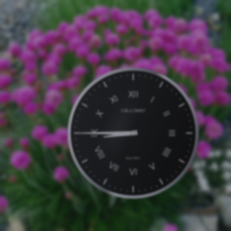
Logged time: 8 h 45 min
